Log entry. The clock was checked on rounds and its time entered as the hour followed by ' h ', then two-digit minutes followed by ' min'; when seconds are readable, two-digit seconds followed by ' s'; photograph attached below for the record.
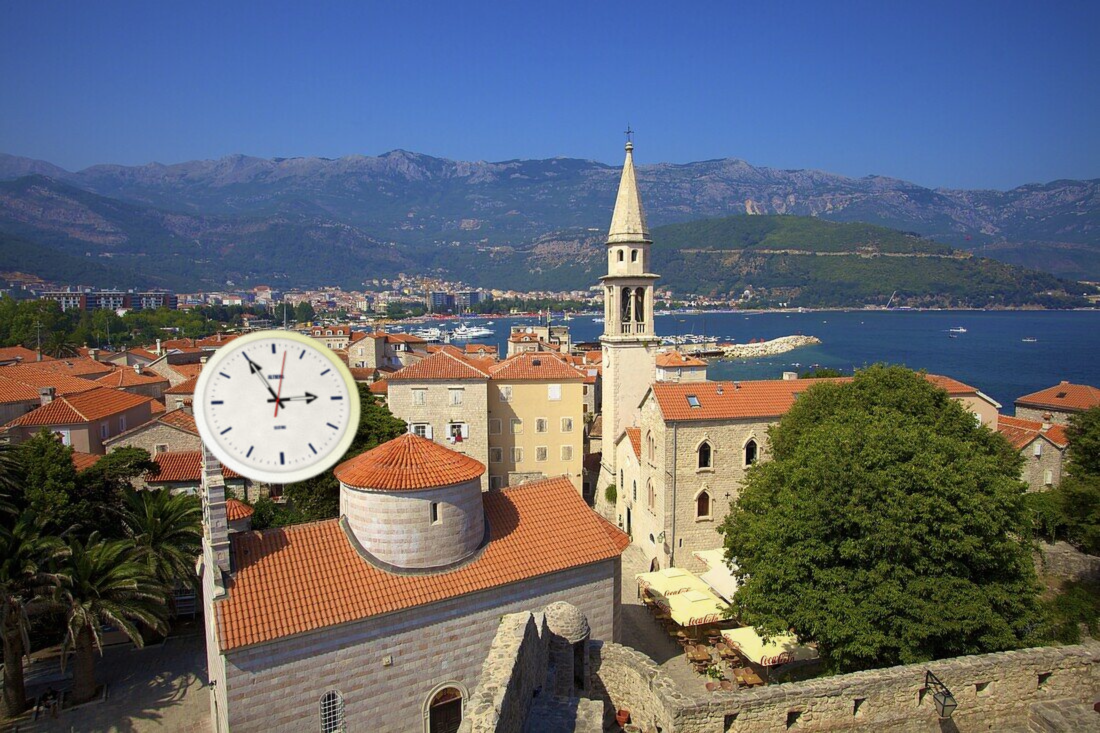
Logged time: 2 h 55 min 02 s
